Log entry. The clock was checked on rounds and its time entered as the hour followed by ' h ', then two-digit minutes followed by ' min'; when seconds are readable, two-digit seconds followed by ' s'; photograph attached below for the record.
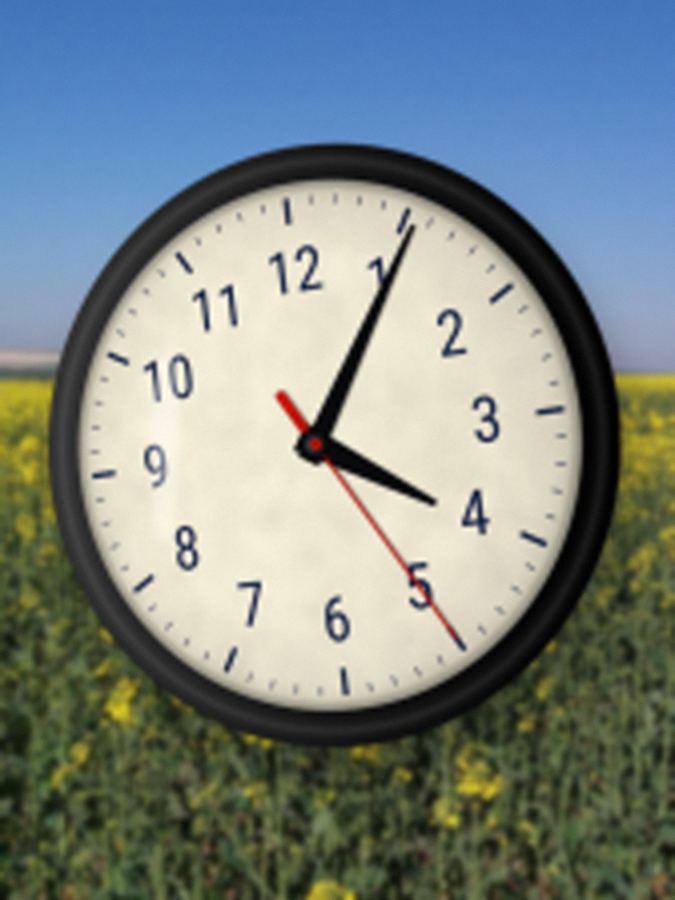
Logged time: 4 h 05 min 25 s
